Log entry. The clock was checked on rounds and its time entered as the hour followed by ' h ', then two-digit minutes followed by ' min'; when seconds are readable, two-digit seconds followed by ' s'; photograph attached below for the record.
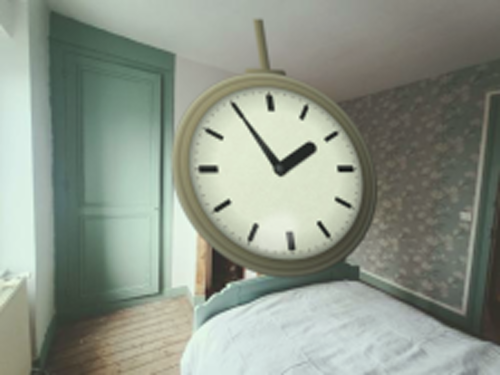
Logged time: 1 h 55 min
